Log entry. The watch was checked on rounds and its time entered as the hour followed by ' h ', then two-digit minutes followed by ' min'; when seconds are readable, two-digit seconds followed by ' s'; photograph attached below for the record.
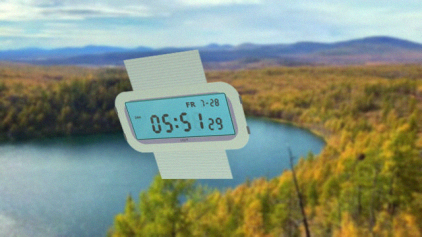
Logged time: 5 h 51 min 29 s
